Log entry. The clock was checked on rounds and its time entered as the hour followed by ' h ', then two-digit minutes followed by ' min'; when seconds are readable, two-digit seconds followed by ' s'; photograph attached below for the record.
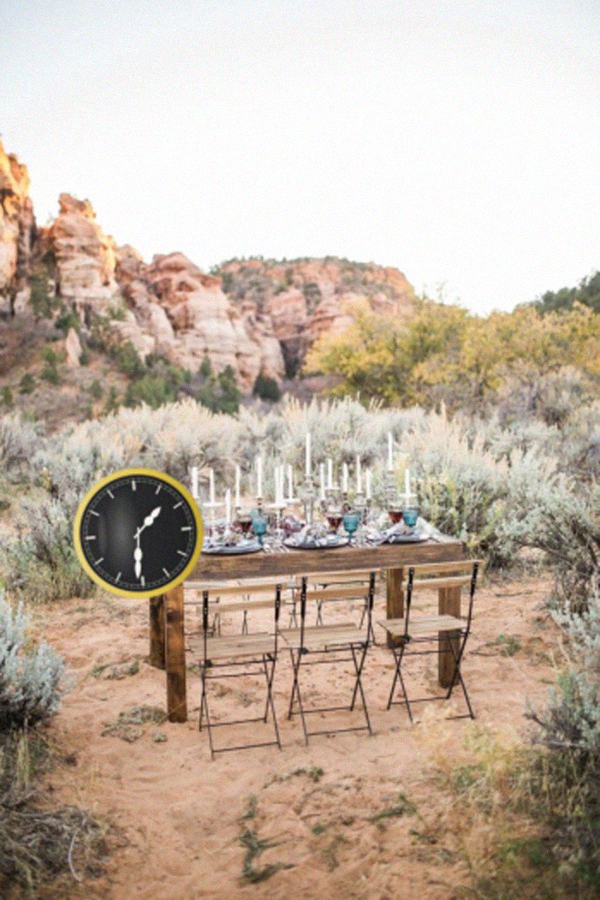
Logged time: 1 h 31 min
